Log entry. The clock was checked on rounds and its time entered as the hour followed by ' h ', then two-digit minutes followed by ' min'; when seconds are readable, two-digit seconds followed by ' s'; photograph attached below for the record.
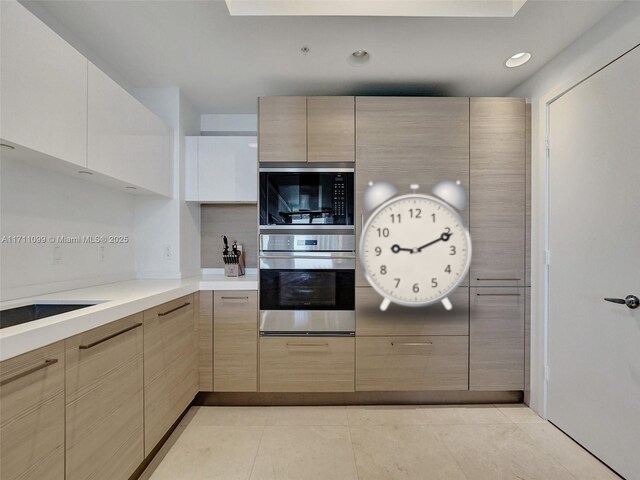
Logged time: 9 h 11 min
